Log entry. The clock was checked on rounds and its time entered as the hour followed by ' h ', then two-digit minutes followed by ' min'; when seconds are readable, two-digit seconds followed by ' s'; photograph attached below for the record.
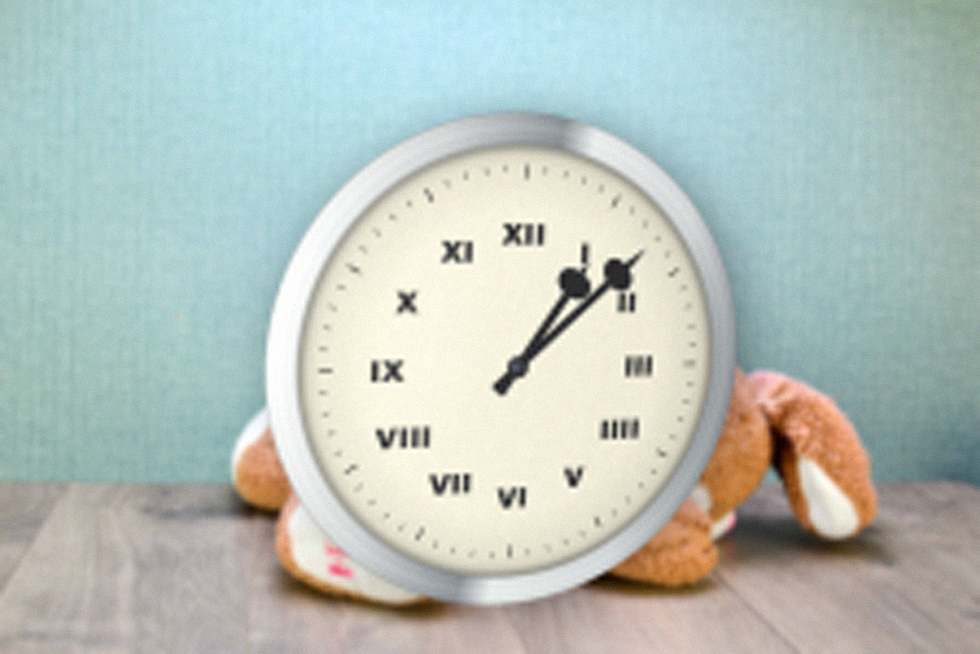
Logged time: 1 h 08 min
